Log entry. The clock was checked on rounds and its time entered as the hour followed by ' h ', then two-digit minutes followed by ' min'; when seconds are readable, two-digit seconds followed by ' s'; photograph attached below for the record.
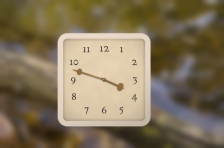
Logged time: 3 h 48 min
